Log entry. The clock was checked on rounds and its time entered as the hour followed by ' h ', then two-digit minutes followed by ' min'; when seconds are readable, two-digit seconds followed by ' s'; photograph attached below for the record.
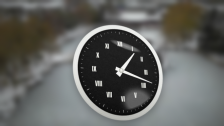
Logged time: 1 h 18 min
